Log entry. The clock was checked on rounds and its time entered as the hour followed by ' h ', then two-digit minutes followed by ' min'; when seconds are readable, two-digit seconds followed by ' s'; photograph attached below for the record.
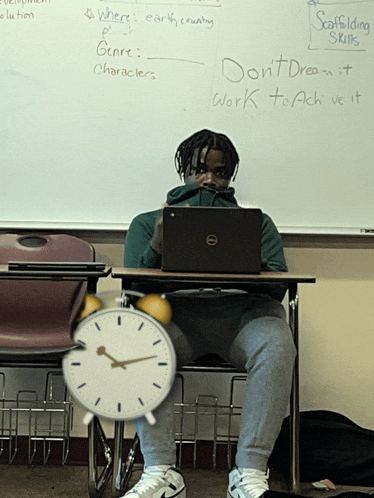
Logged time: 10 h 13 min
